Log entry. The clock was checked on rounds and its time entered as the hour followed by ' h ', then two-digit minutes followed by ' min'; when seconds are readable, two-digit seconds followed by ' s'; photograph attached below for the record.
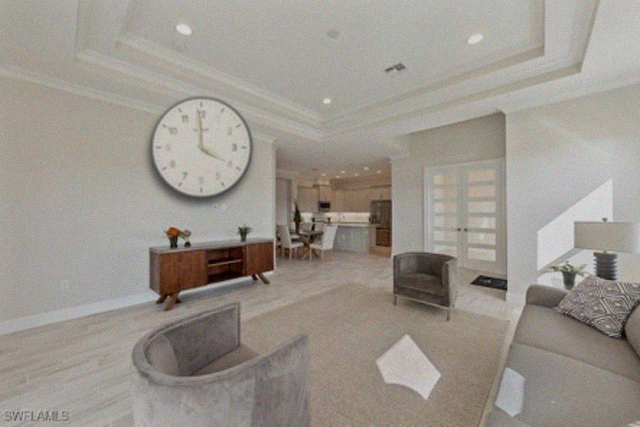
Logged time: 3 h 59 min
